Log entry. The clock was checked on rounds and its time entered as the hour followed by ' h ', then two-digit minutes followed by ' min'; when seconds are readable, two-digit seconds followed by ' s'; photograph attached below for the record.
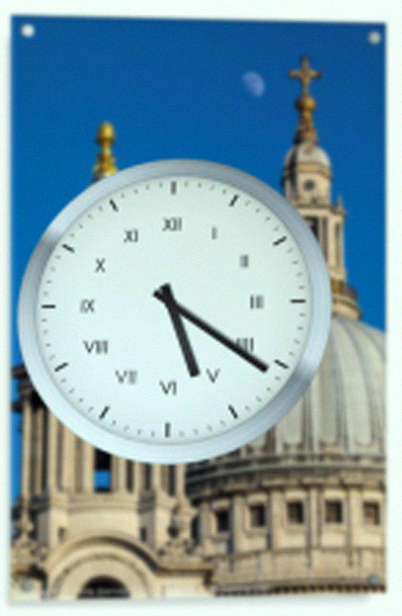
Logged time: 5 h 21 min
